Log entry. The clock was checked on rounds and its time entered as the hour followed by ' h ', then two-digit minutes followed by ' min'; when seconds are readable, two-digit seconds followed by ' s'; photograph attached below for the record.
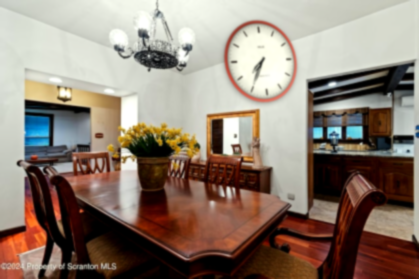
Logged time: 7 h 35 min
